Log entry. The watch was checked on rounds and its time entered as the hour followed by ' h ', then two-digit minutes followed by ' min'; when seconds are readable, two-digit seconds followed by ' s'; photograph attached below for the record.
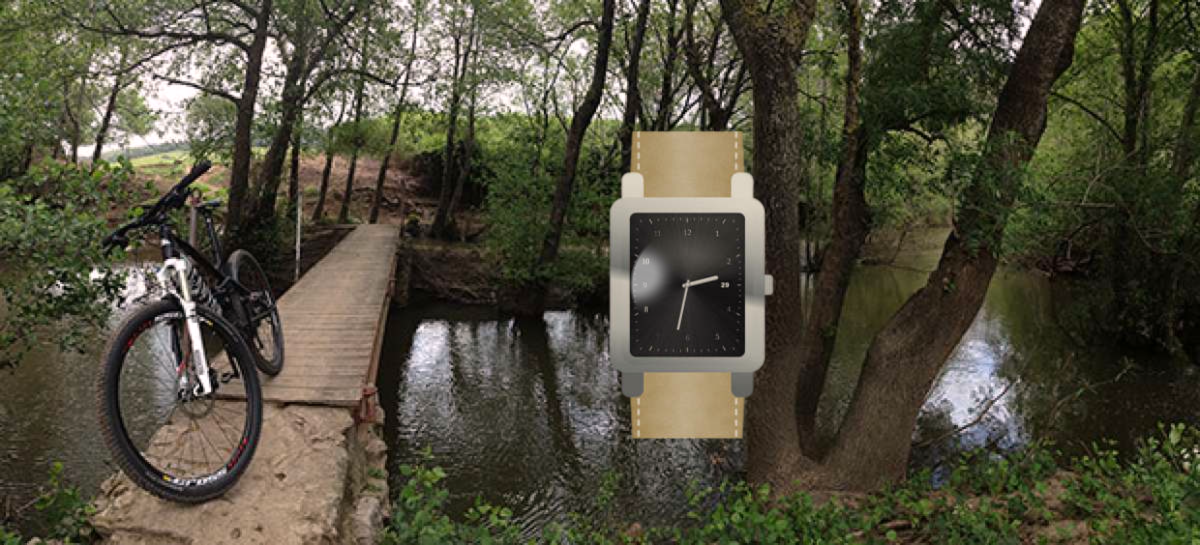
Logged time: 2 h 32 min
